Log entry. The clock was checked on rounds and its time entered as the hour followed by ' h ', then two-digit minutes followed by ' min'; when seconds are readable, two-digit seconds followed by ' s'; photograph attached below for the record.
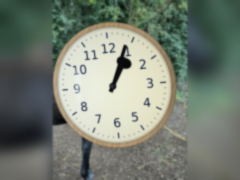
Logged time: 1 h 04 min
